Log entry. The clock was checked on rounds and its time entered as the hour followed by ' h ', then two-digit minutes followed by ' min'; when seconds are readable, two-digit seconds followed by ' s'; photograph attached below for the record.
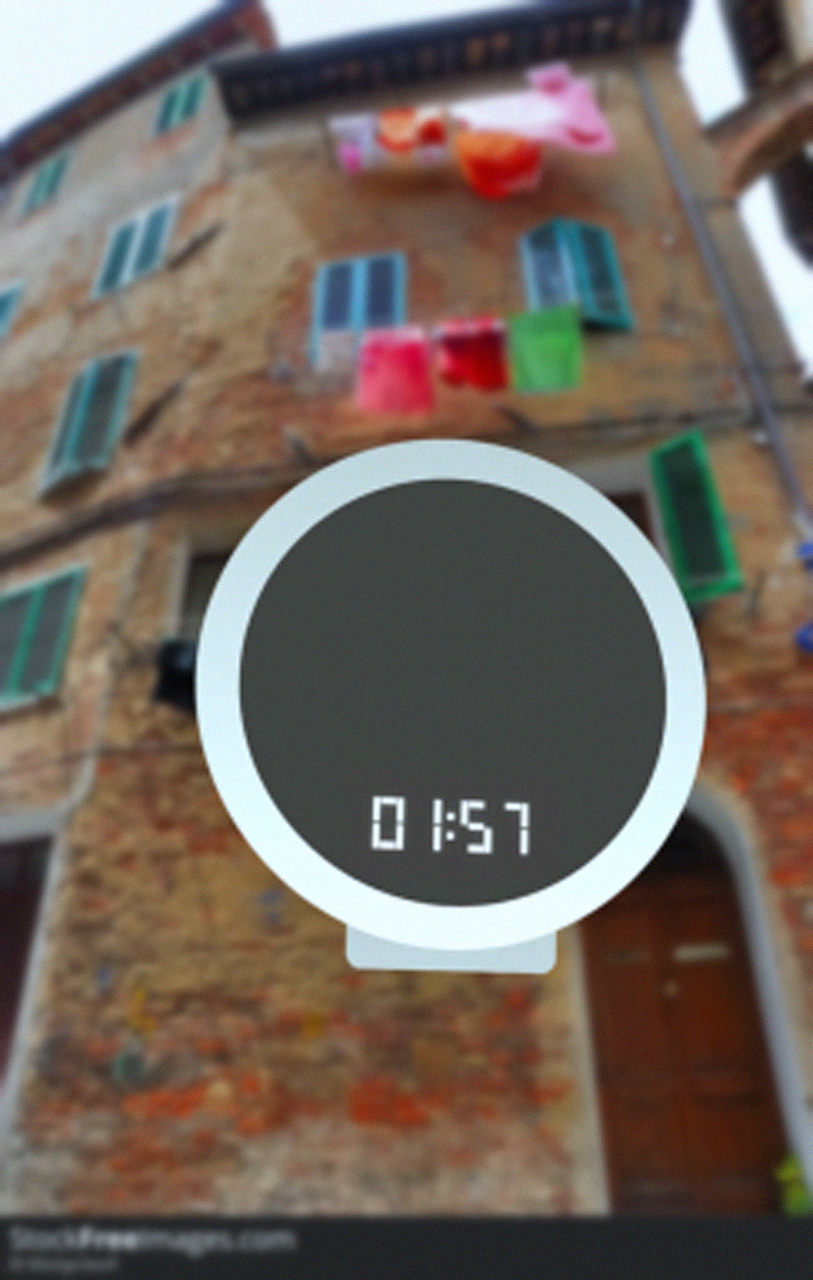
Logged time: 1 h 57 min
